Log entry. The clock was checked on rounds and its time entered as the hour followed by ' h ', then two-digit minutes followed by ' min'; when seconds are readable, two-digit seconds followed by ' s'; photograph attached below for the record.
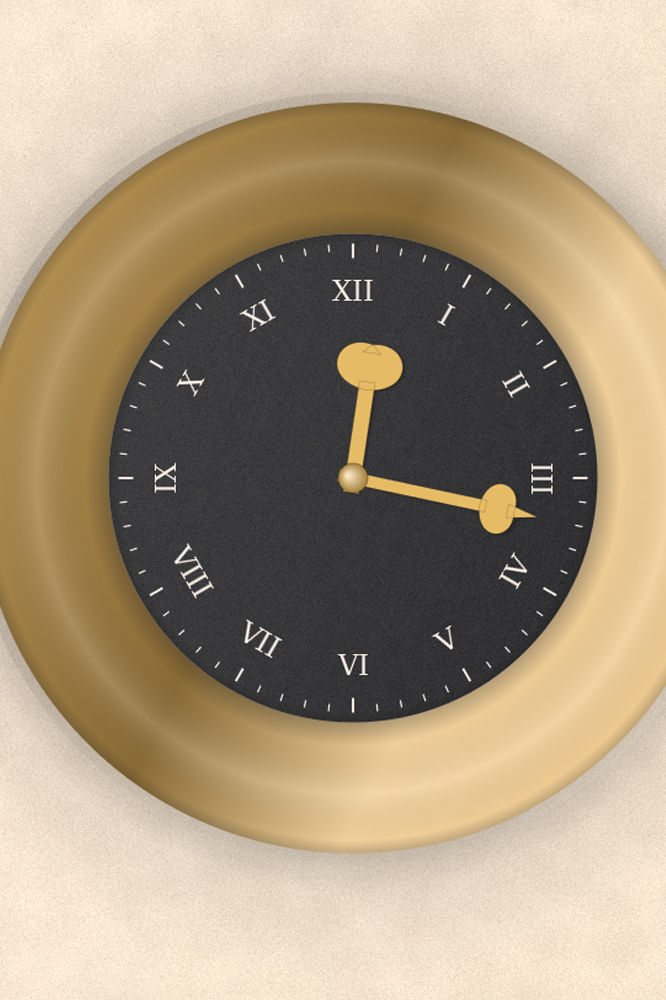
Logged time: 12 h 17 min
